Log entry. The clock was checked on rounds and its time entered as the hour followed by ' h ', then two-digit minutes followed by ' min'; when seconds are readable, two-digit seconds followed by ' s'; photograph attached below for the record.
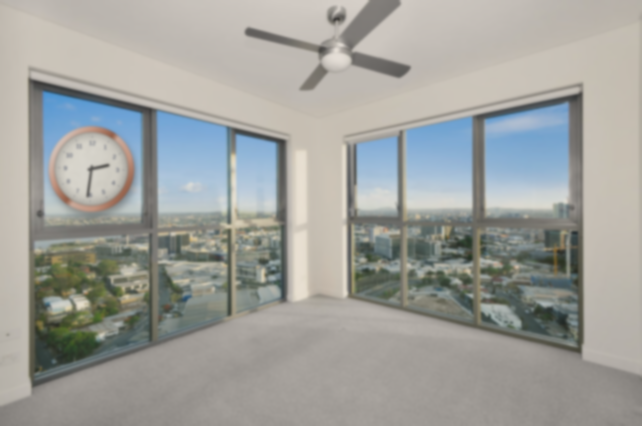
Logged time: 2 h 31 min
